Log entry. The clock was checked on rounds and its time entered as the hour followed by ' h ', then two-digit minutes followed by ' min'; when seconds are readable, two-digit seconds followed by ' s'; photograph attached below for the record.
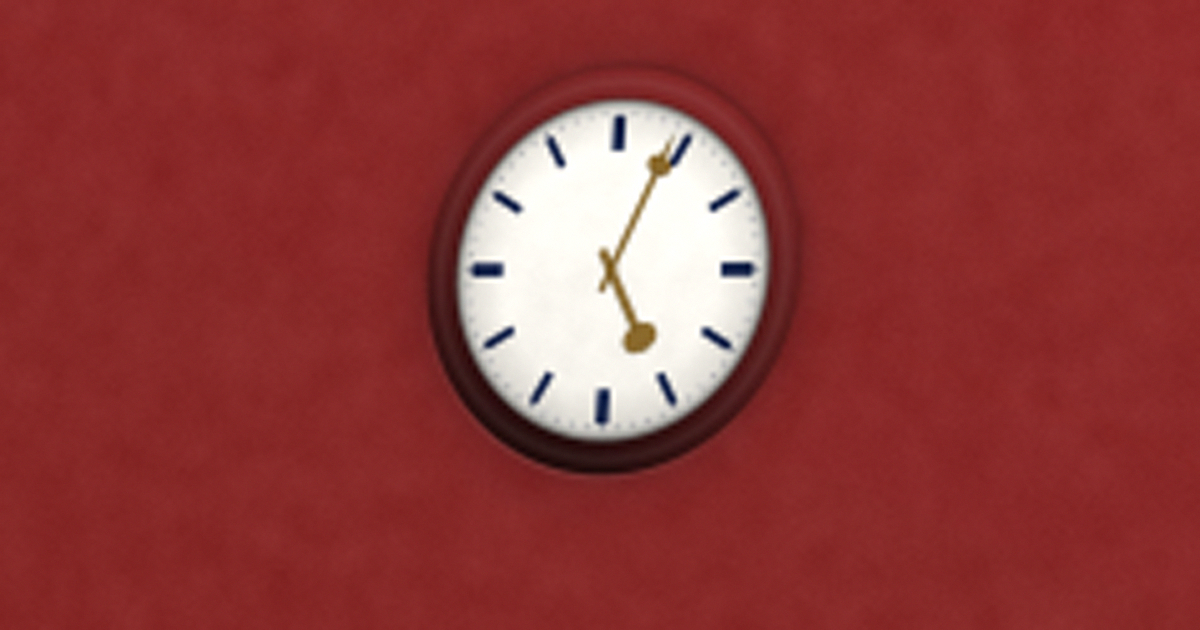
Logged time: 5 h 04 min
